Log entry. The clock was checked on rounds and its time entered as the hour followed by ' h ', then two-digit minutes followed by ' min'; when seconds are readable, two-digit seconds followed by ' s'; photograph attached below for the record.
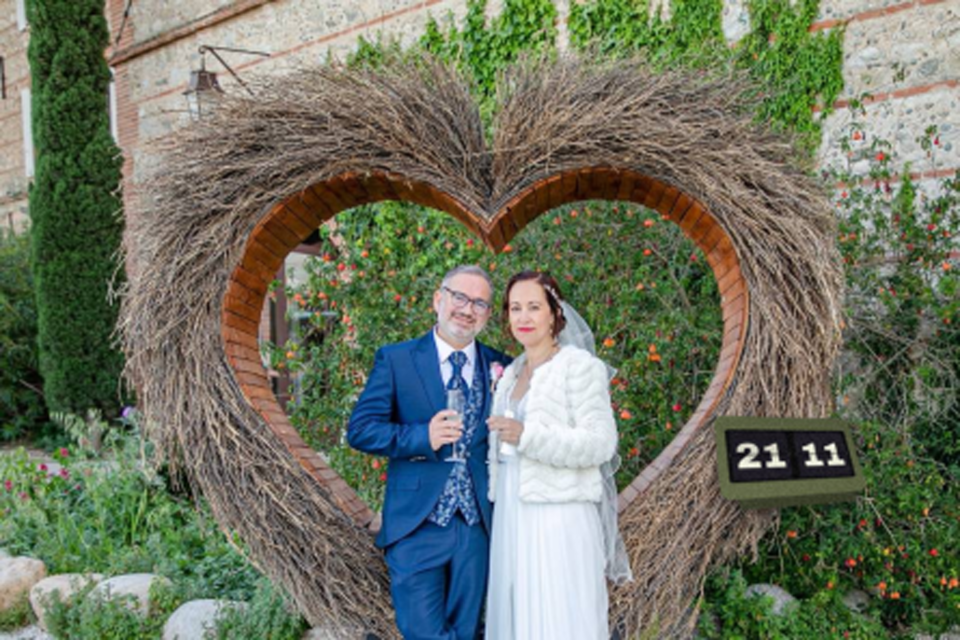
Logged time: 21 h 11 min
